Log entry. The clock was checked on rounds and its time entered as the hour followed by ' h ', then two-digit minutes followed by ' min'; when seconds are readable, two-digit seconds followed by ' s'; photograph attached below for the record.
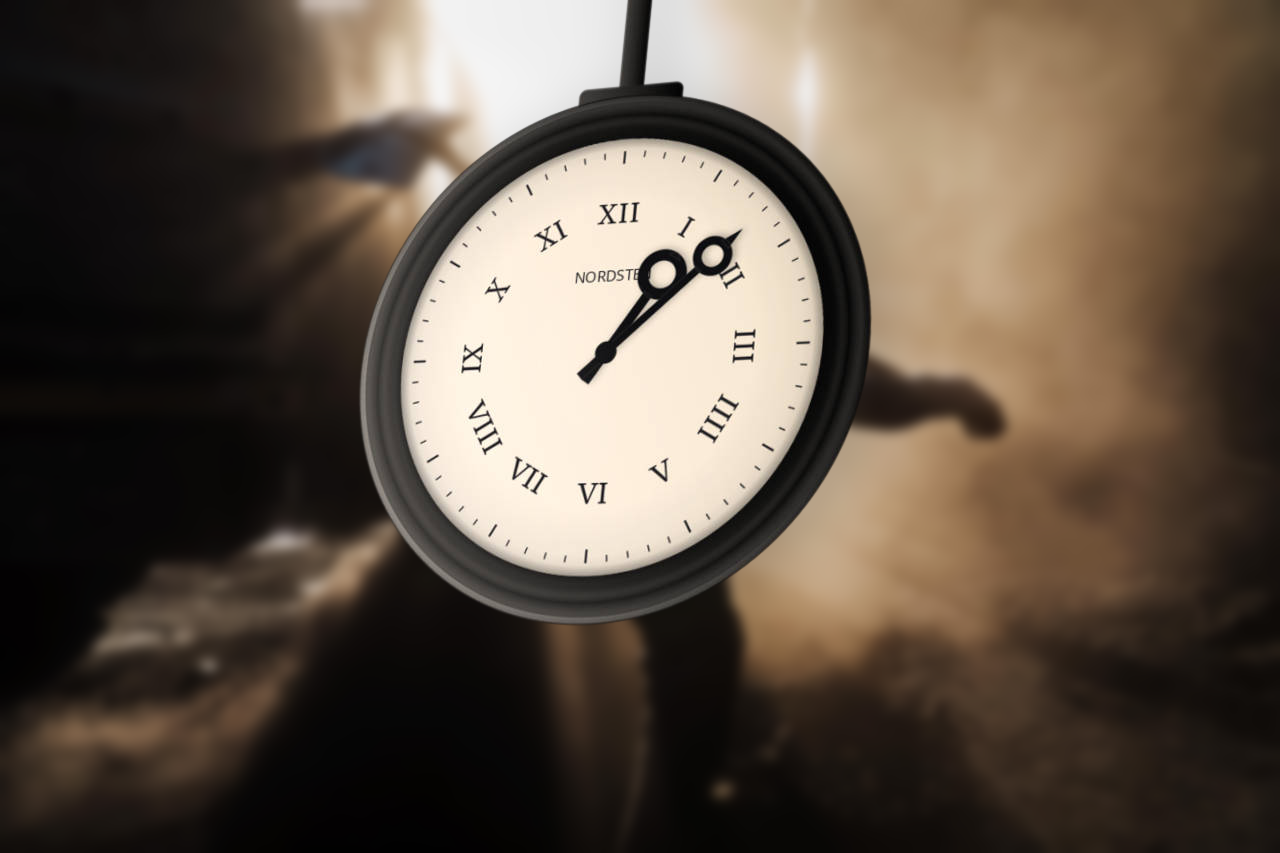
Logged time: 1 h 08 min
